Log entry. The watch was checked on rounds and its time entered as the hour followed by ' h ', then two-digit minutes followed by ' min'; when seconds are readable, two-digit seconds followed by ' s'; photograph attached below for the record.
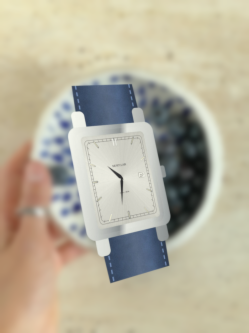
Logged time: 10 h 32 min
